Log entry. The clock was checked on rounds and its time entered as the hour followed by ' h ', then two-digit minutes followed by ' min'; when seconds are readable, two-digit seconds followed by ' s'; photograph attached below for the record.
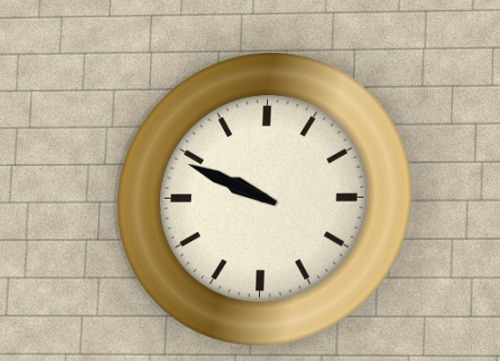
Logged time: 9 h 49 min
